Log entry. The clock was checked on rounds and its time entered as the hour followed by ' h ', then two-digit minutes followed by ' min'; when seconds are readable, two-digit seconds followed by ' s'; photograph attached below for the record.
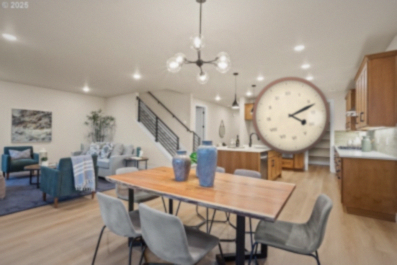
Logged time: 4 h 12 min
